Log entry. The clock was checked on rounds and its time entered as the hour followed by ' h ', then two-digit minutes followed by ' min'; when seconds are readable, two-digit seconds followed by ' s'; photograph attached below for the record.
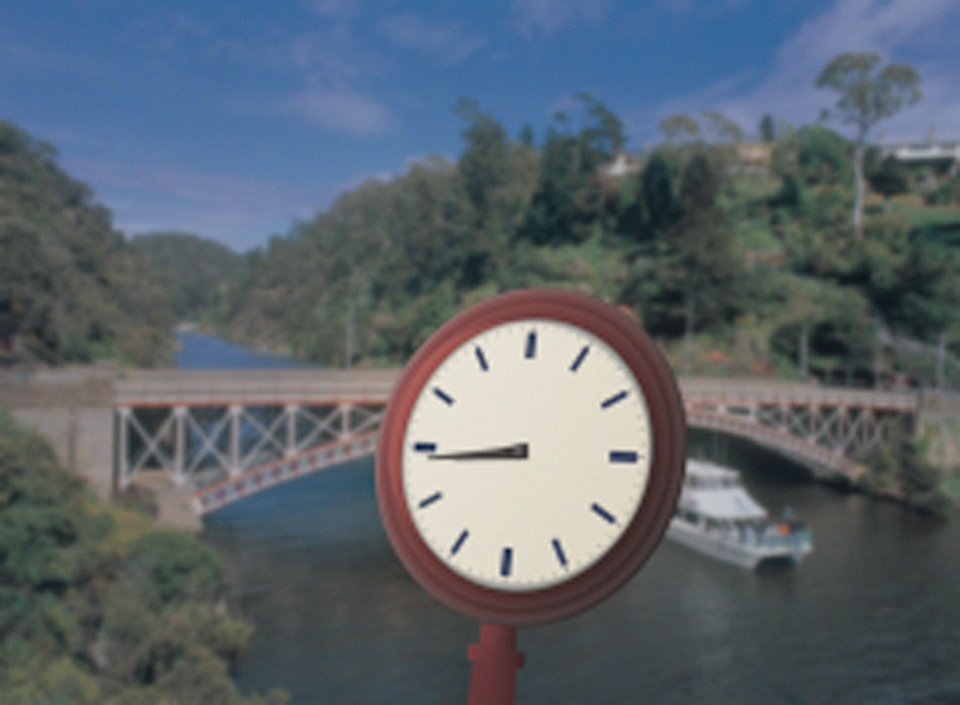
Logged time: 8 h 44 min
